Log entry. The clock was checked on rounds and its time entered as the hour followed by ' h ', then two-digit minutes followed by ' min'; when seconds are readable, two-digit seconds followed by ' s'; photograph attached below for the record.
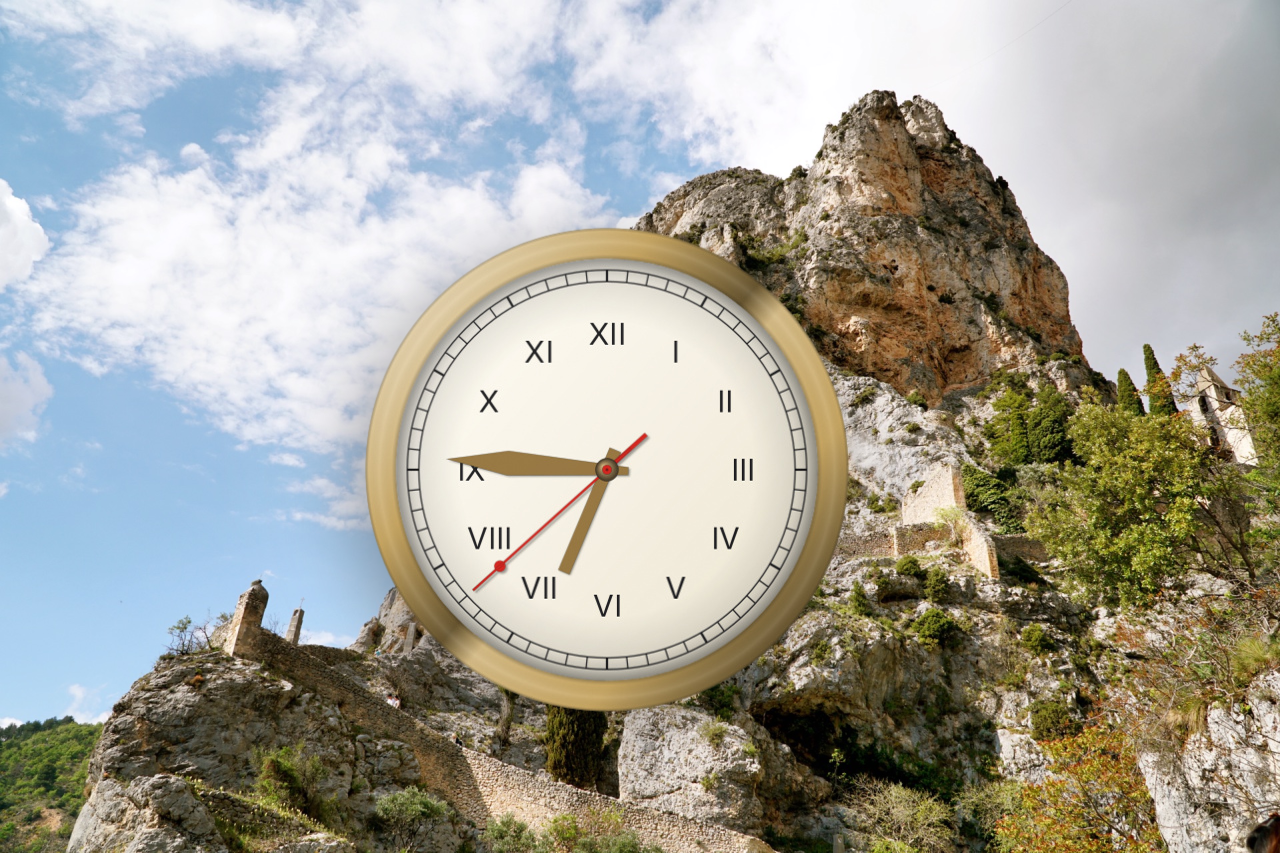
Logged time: 6 h 45 min 38 s
